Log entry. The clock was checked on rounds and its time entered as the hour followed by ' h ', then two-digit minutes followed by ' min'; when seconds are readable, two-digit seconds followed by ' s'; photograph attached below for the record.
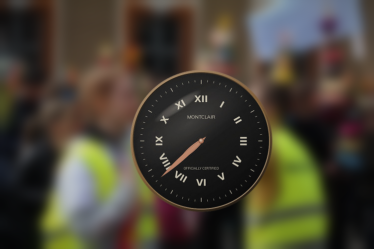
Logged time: 7 h 38 min
